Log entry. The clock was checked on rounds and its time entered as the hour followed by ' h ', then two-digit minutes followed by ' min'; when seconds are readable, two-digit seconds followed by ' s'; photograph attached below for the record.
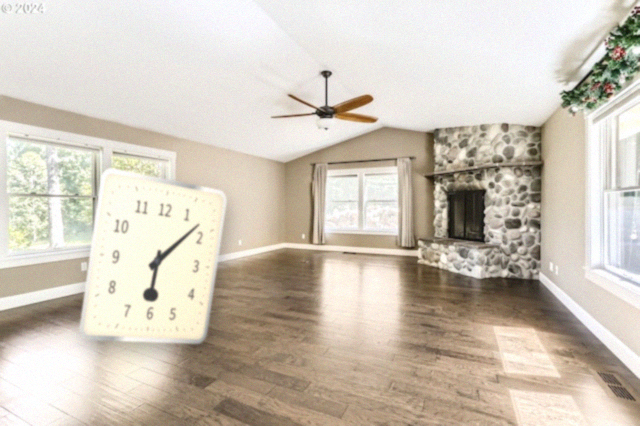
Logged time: 6 h 08 min
